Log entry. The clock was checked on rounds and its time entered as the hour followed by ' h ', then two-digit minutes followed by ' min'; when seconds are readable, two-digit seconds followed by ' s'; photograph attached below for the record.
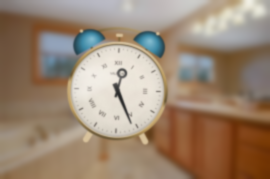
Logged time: 12 h 26 min
